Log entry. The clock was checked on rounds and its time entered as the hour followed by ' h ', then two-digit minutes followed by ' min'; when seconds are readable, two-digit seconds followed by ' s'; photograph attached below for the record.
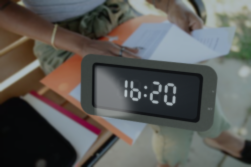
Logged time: 16 h 20 min
